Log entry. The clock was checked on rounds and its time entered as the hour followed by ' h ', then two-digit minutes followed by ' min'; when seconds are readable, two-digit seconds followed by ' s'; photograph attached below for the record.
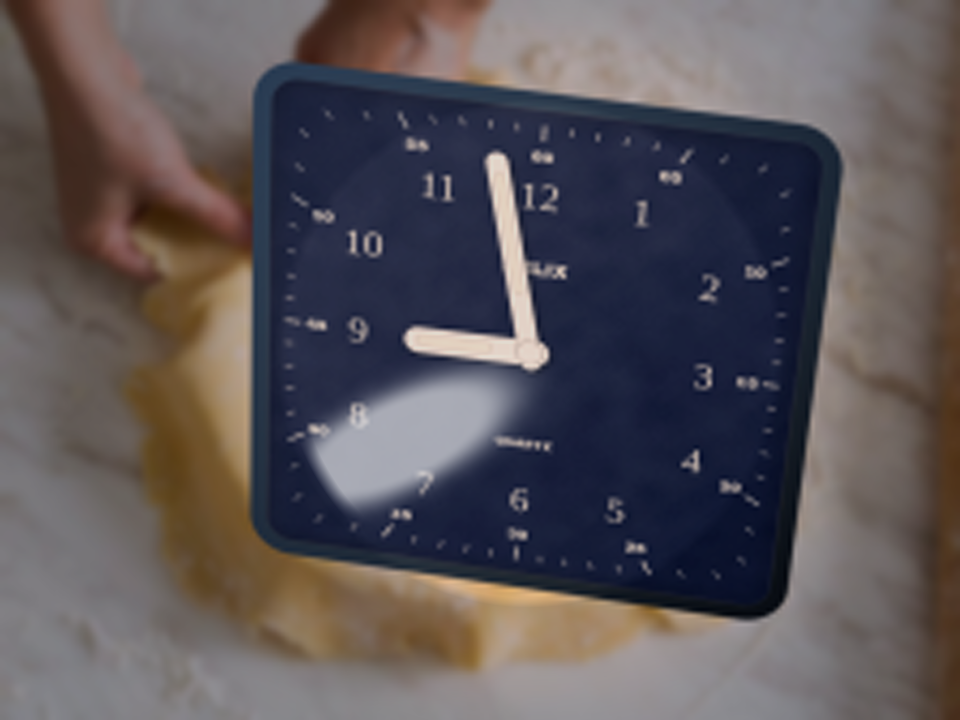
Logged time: 8 h 58 min
